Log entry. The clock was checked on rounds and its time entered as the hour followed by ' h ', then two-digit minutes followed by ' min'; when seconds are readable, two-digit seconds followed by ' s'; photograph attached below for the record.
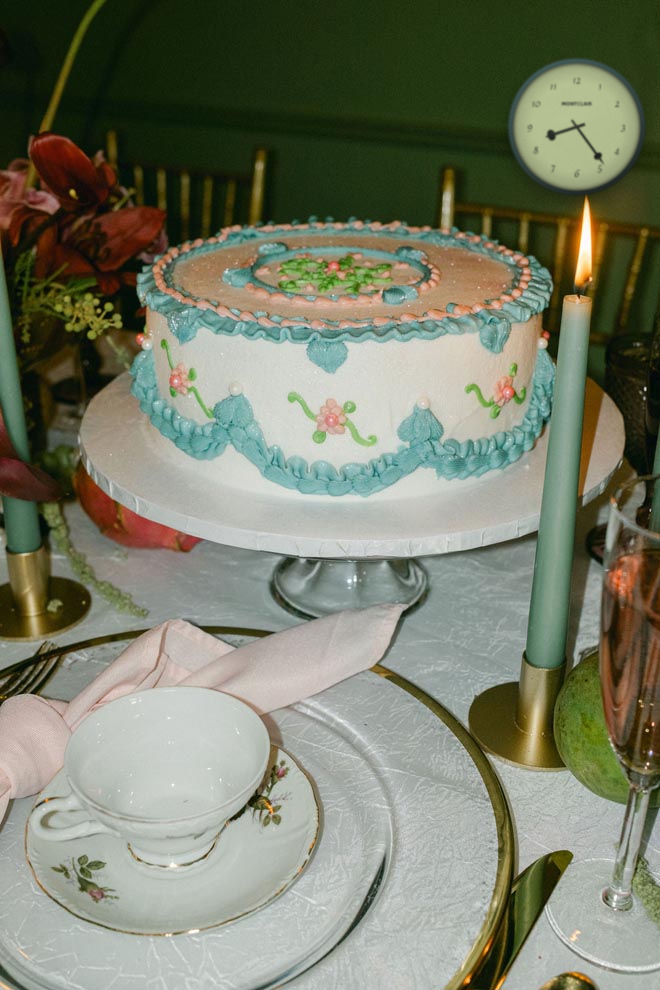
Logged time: 8 h 24 min
